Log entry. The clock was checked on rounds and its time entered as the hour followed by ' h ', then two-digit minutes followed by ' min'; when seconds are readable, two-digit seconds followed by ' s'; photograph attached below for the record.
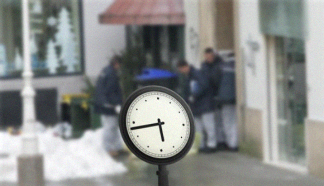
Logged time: 5 h 43 min
